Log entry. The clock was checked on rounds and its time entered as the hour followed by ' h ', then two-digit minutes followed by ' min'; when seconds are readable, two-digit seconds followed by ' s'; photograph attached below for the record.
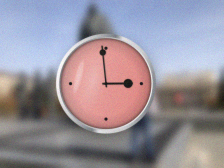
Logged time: 2 h 59 min
